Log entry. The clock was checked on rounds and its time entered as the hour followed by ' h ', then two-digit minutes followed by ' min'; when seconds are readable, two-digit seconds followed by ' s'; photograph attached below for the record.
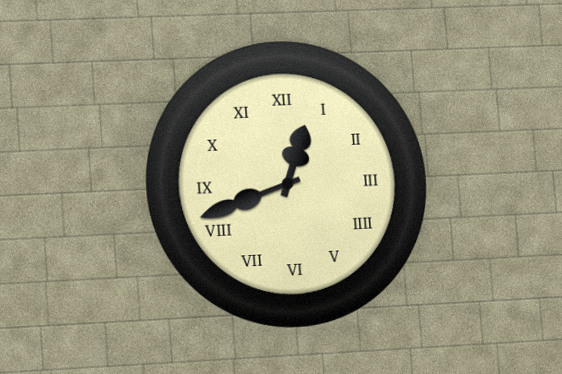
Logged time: 12 h 42 min
